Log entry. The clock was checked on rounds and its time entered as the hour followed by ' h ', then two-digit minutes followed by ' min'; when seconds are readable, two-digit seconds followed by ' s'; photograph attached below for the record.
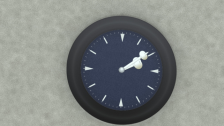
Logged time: 2 h 09 min
